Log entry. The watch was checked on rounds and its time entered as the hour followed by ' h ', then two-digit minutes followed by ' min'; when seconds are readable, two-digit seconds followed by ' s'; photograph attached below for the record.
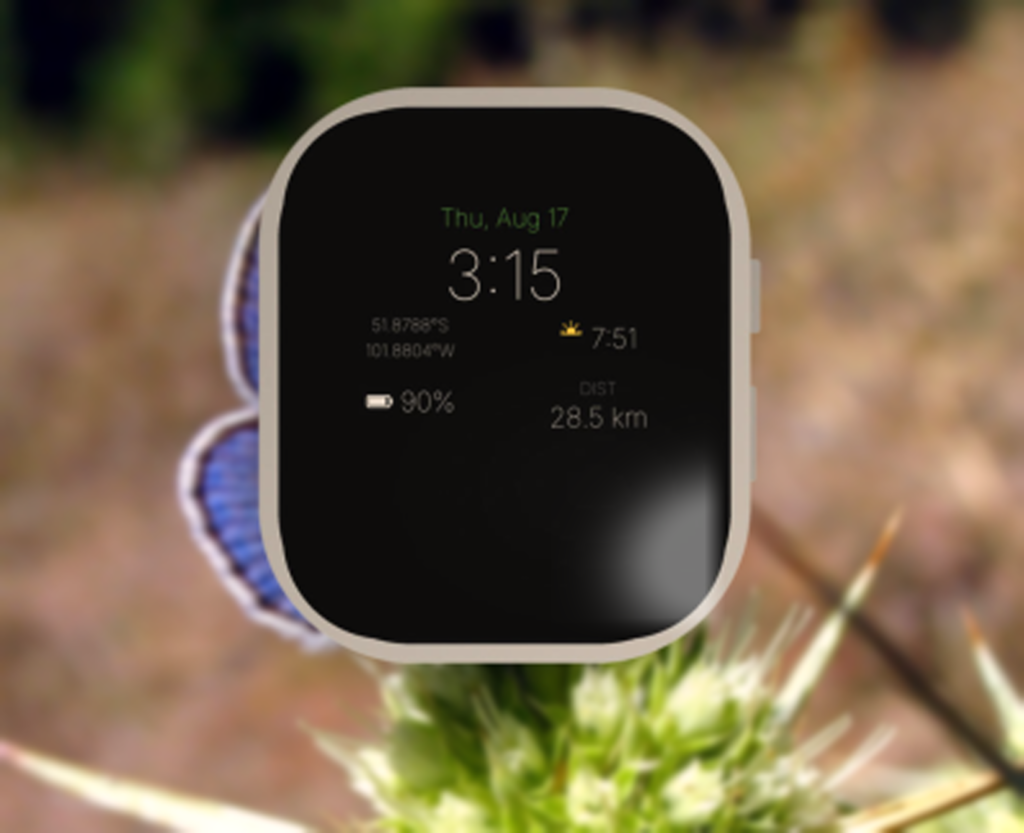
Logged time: 3 h 15 min
